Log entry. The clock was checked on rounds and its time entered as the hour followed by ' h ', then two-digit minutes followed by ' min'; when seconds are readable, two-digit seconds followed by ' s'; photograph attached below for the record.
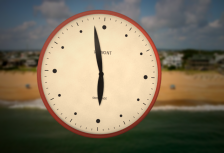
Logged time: 5 h 58 min
